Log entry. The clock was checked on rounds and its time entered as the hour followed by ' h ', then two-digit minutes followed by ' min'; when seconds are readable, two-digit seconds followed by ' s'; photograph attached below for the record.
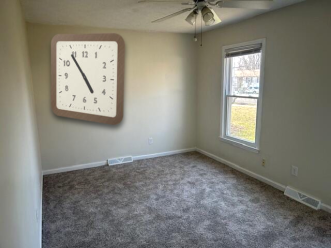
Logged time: 4 h 54 min
